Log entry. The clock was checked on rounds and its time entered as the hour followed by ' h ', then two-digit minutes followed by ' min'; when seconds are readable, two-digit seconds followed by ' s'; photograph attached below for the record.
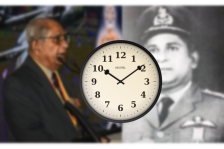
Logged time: 10 h 09 min
